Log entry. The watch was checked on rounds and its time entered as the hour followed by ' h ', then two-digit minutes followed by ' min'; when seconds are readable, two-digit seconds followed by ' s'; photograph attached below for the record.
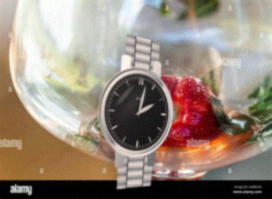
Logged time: 2 h 02 min
